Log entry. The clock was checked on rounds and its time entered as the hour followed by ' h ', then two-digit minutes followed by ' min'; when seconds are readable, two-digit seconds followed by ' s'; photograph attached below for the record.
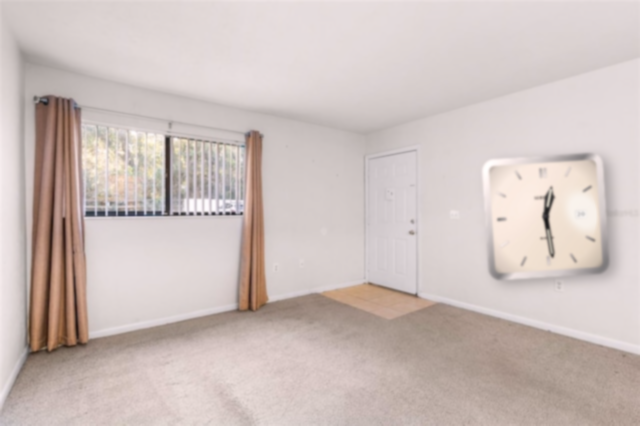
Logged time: 12 h 29 min
